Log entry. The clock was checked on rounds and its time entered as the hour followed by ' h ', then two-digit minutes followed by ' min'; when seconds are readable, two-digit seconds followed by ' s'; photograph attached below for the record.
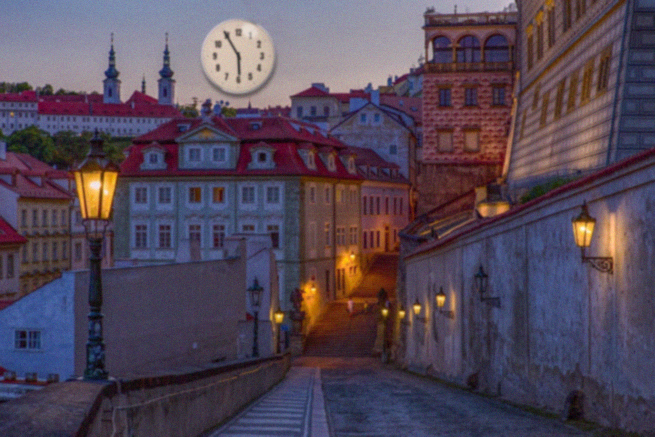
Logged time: 5 h 55 min
